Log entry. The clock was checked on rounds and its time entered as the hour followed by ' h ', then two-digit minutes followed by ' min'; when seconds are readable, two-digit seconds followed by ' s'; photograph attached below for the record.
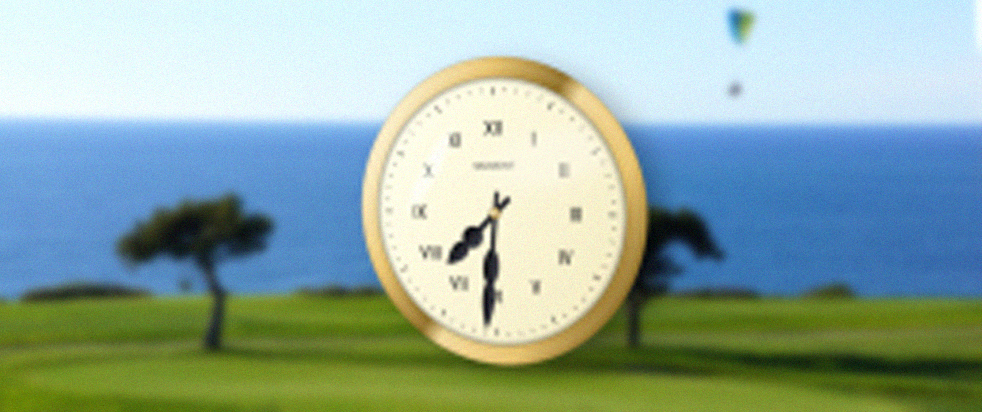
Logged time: 7 h 31 min
